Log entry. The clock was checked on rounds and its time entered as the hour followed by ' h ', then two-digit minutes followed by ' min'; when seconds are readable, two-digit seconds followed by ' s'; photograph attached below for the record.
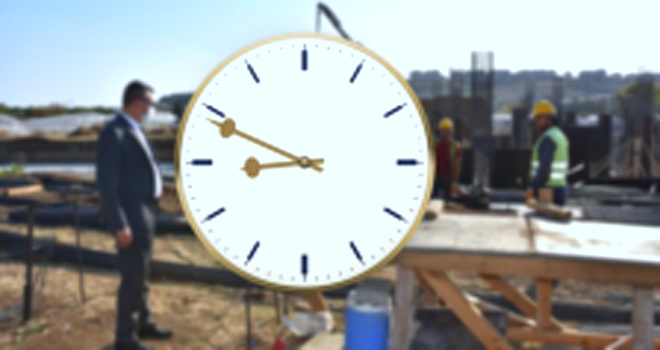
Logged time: 8 h 49 min
